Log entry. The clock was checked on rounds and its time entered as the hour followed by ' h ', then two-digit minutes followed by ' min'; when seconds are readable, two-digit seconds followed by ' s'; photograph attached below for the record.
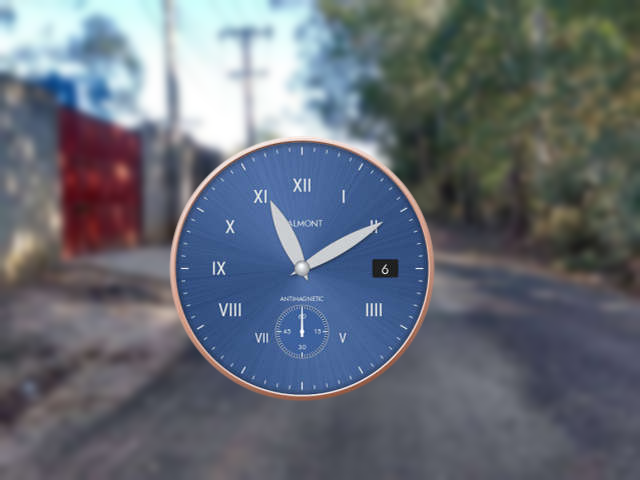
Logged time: 11 h 10 min
